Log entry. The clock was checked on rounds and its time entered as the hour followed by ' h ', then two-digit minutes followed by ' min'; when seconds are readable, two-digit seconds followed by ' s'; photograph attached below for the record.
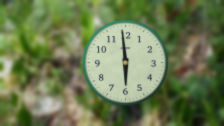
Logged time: 5 h 59 min
